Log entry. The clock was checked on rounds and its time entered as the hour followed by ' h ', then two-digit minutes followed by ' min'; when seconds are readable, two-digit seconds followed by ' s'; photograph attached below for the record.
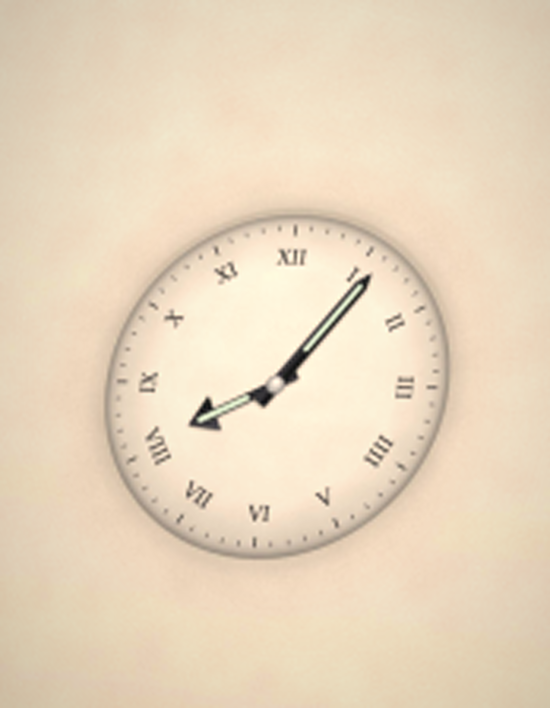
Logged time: 8 h 06 min
